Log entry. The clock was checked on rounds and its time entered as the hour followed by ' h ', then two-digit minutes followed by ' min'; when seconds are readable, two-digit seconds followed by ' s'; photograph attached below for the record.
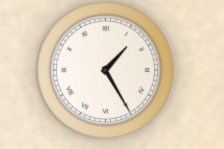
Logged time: 1 h 25 min
